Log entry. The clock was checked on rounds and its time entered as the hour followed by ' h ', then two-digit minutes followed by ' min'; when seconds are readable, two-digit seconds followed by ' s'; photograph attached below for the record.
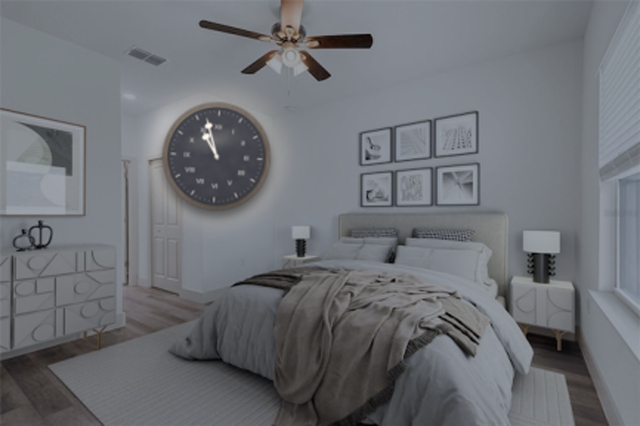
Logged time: 10 h 57 min
